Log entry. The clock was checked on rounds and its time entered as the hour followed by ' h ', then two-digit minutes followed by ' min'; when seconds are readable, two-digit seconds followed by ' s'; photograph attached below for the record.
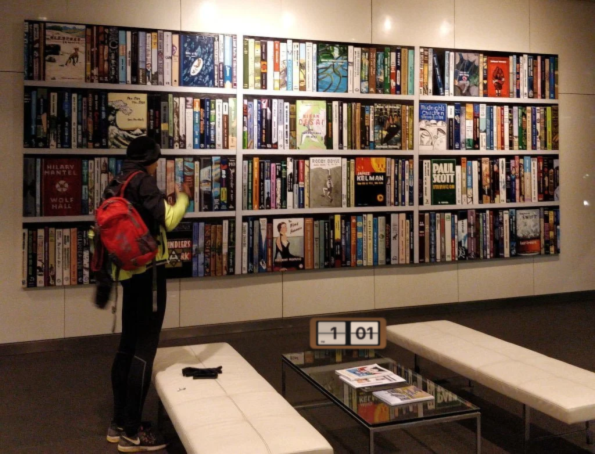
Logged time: 1 h 01 min
